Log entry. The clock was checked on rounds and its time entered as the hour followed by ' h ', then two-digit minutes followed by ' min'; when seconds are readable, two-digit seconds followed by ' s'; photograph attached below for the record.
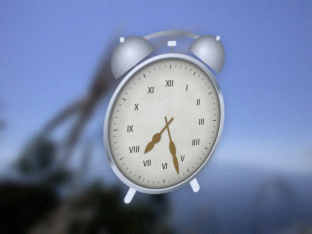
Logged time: 7 h 27 min
